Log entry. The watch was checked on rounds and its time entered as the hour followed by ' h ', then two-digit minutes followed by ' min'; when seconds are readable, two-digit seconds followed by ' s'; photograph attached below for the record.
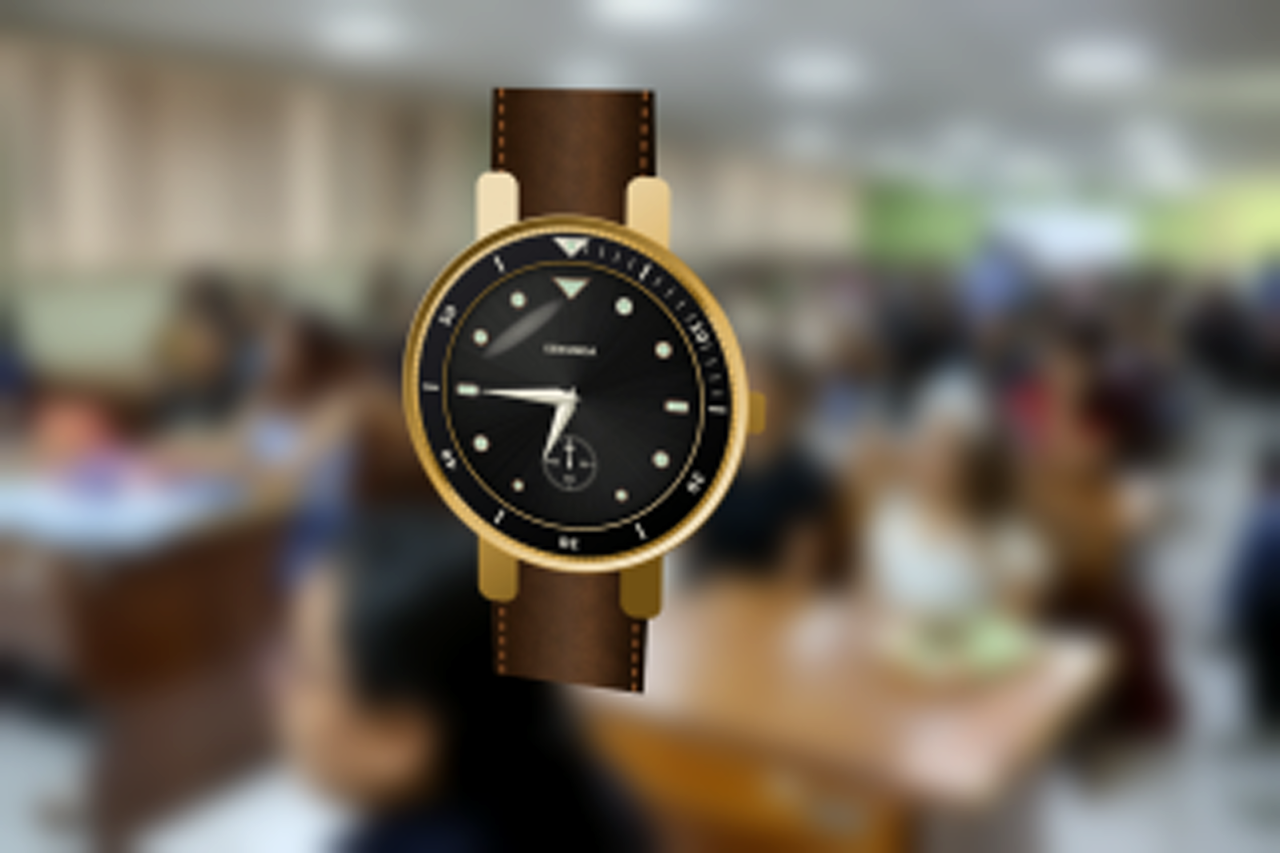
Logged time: 6 h 45 min
